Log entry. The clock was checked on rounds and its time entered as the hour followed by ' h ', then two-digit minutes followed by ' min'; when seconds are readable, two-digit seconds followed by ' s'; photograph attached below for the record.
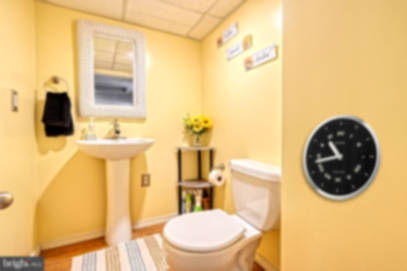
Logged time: 10 h 43 min
